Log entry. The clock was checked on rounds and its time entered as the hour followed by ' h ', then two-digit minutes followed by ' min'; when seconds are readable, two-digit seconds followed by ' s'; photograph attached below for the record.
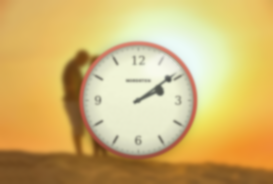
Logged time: 2 h 09 min
